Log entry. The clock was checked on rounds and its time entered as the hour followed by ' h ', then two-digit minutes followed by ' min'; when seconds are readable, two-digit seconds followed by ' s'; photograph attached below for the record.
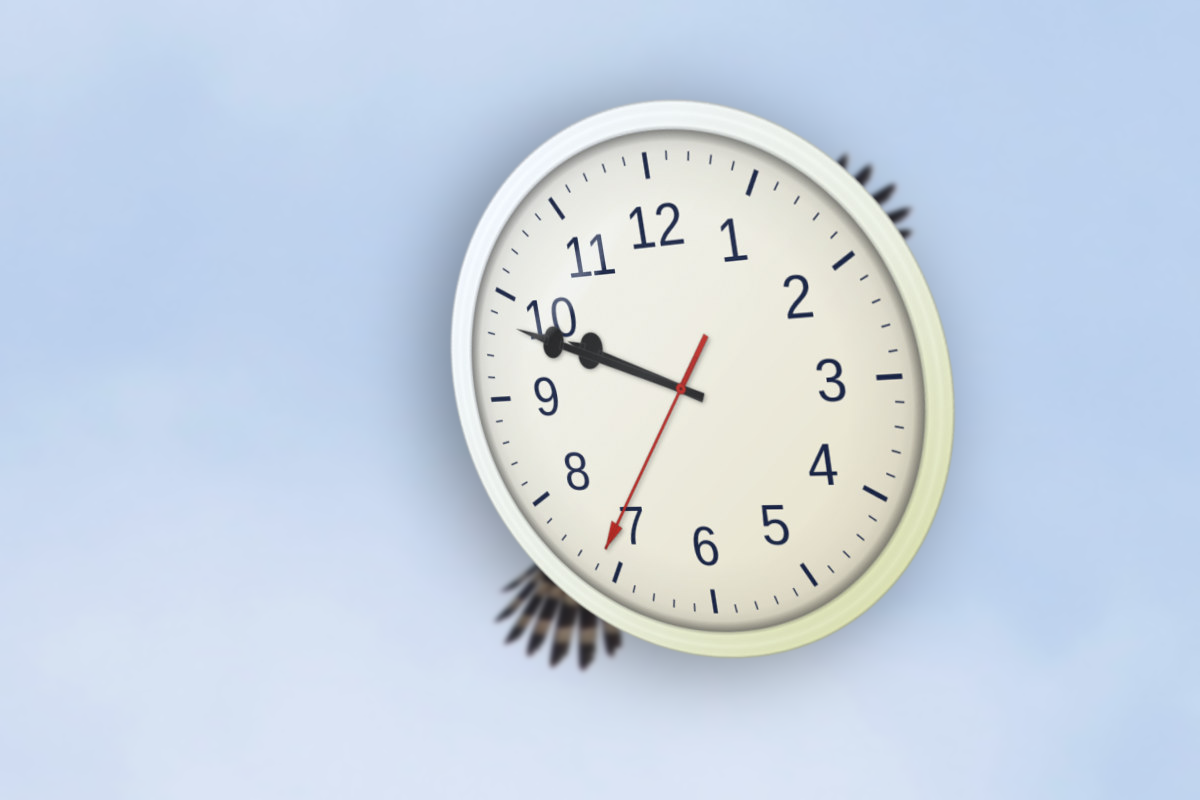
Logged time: 9 h 48 min 36 s
